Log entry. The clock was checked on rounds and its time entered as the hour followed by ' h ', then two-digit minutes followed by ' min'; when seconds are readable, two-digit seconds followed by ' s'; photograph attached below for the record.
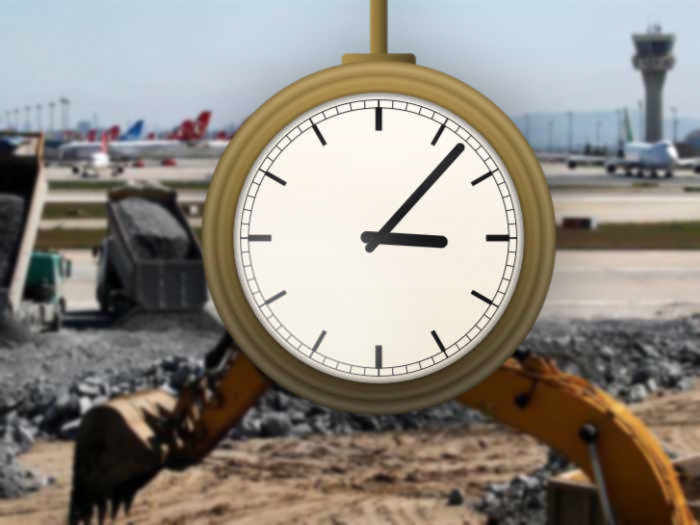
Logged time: 3 h 07 min
